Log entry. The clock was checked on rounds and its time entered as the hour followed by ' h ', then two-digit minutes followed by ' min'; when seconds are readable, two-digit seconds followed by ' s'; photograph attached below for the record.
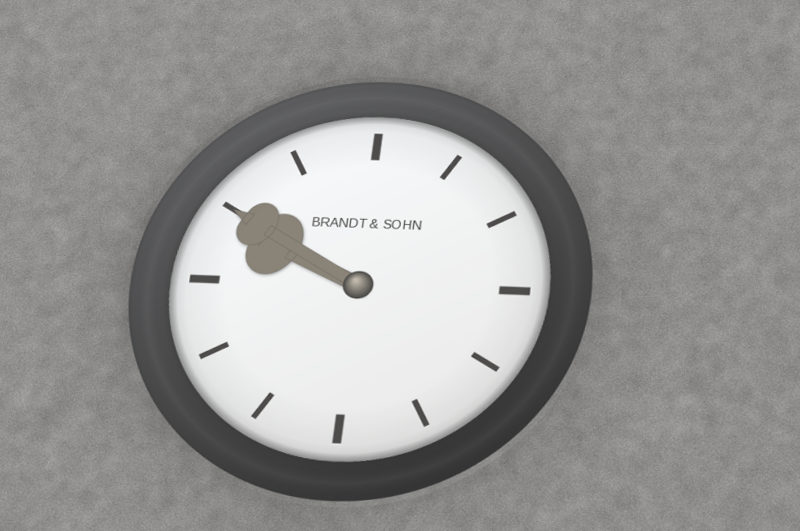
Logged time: 9 h 50 min
